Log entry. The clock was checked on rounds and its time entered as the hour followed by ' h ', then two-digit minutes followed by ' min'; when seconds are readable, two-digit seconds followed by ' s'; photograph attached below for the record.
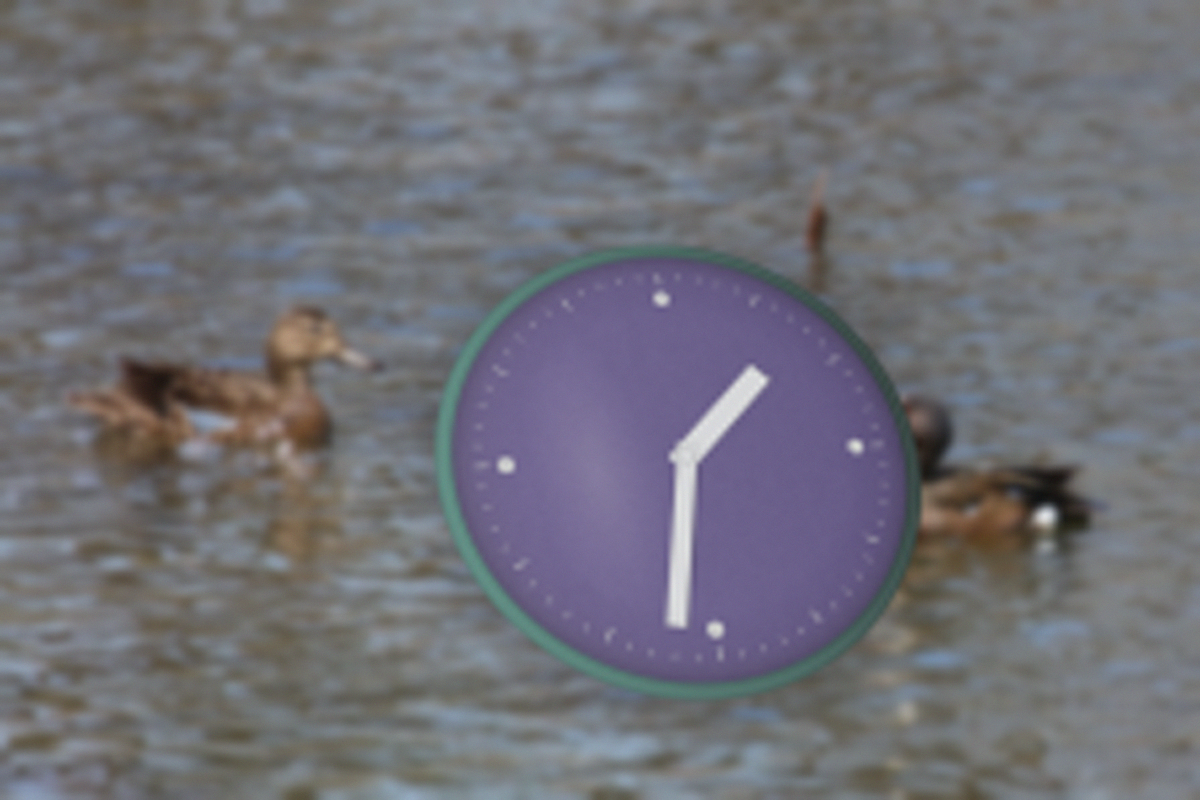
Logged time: 1 h 32 min
